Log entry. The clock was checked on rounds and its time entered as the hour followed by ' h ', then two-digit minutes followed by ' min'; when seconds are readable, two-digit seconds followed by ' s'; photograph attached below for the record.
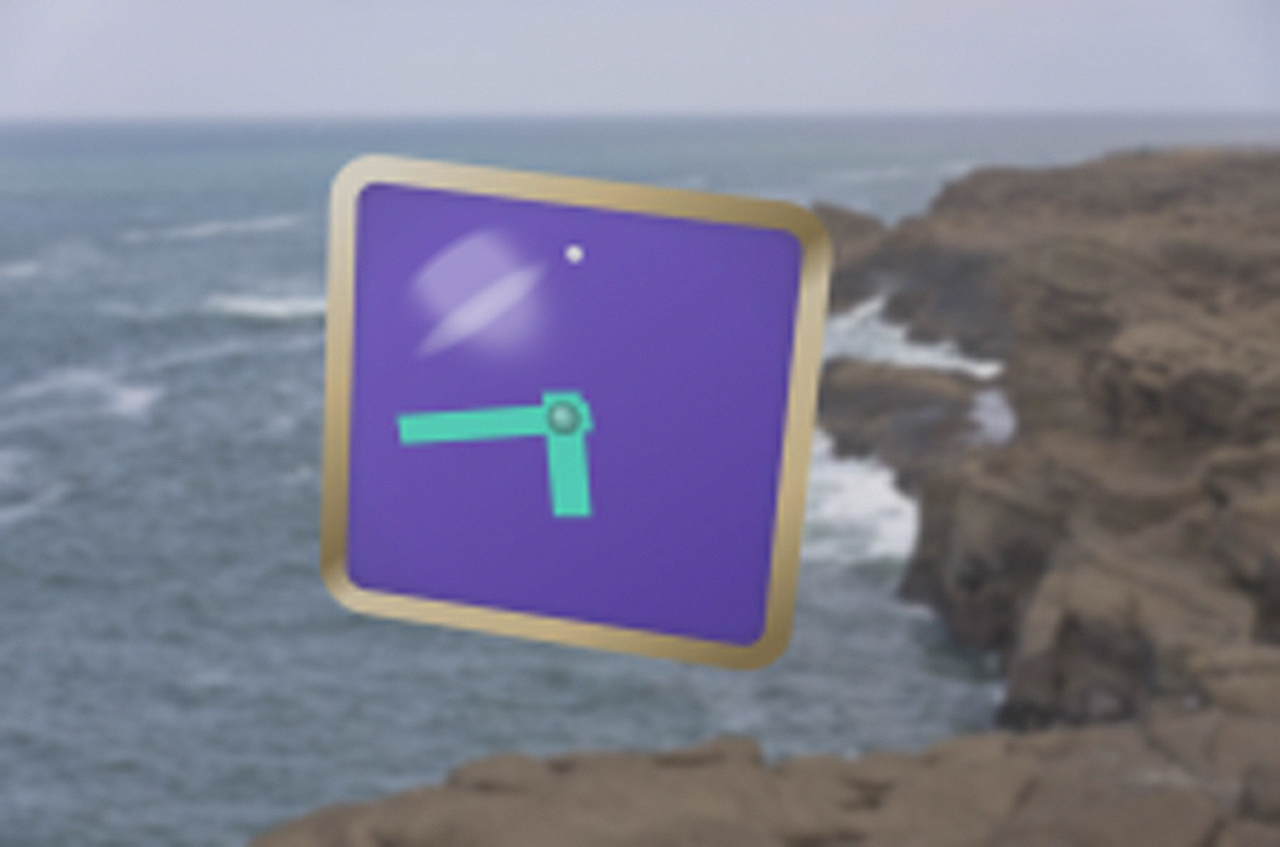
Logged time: 5 h 43 min
